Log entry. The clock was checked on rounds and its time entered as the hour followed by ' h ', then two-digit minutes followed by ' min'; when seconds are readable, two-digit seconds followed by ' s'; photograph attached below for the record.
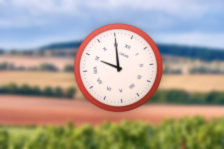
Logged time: 8 h 55 min
